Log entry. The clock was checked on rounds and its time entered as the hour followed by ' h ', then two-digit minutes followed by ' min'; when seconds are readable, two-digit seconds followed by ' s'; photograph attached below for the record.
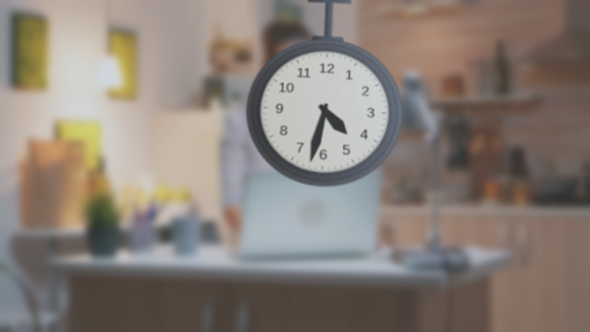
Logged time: 4 h 32 min
